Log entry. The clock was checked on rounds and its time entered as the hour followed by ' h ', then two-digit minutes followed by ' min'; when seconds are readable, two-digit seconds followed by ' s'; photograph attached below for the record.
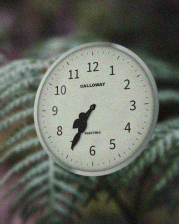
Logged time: 7 h 35 min
